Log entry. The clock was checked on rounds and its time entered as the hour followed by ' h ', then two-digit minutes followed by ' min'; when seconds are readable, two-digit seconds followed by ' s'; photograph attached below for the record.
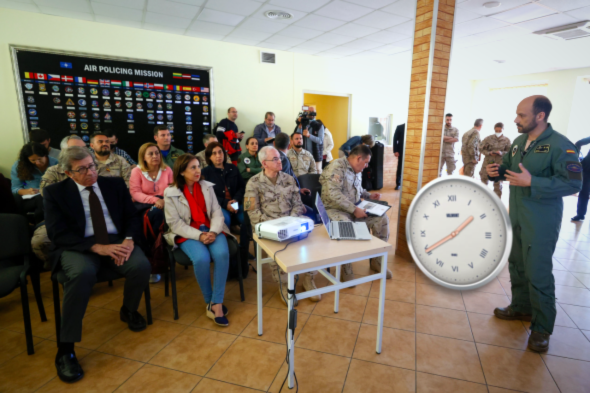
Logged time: 1 h 40 min
